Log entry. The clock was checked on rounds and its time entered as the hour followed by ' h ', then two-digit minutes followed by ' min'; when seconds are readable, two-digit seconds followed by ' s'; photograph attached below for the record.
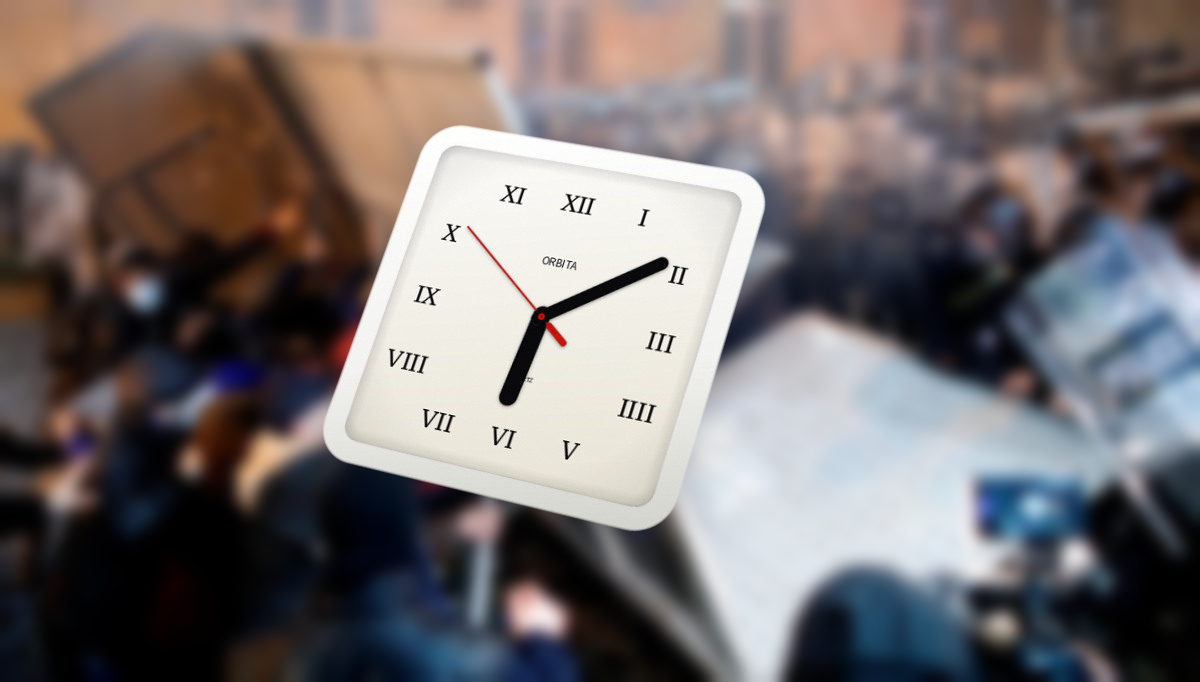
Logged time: 6 h 08 min 51 s
